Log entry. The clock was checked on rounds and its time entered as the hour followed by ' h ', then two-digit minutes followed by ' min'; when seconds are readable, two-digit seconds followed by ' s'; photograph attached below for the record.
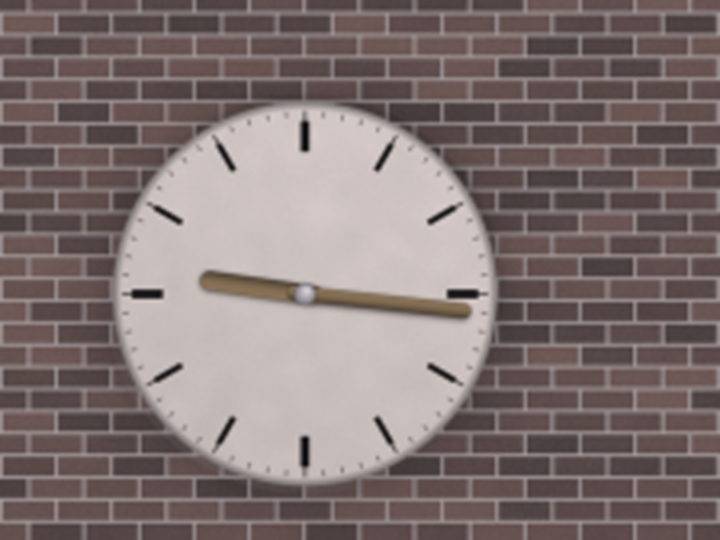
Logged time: 9 h 16 min
